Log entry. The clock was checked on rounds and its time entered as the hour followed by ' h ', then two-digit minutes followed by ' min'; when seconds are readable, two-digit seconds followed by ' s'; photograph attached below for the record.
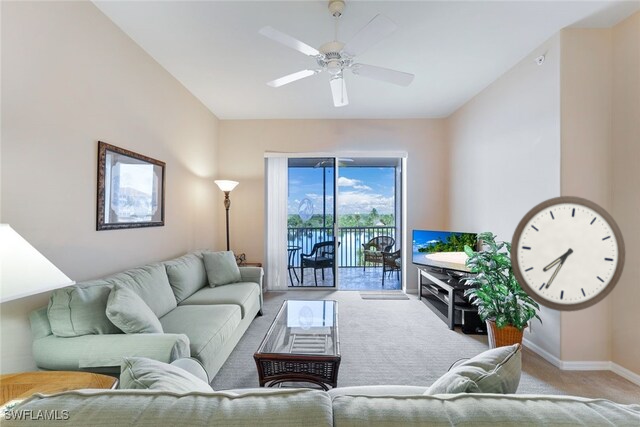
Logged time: 7 h 34 min
